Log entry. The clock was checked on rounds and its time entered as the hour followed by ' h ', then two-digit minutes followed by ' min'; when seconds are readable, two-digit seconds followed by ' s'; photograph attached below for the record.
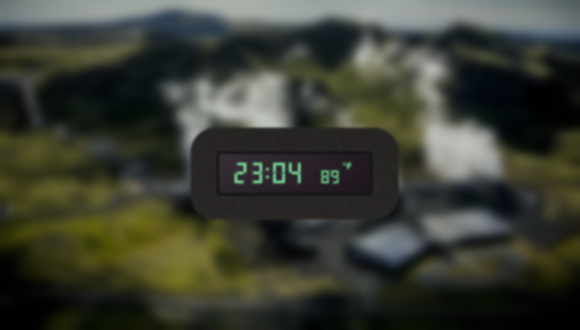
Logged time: 23 h 04 min
